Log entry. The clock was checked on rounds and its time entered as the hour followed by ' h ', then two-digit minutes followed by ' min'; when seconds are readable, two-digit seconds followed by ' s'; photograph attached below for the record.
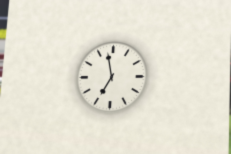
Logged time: 6 h 58 min
